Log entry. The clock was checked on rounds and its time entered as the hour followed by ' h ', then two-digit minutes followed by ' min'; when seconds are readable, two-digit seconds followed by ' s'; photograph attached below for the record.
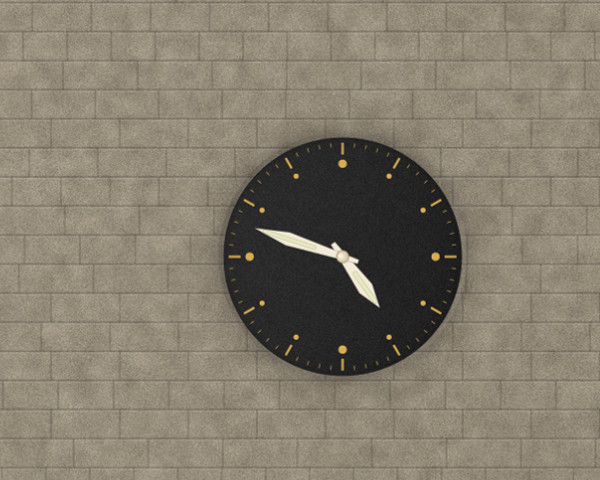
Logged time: 4 h 48 min
